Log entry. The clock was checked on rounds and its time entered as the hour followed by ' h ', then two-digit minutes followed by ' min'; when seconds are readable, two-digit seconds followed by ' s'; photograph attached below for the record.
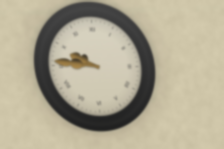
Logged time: 9 h 46 min
